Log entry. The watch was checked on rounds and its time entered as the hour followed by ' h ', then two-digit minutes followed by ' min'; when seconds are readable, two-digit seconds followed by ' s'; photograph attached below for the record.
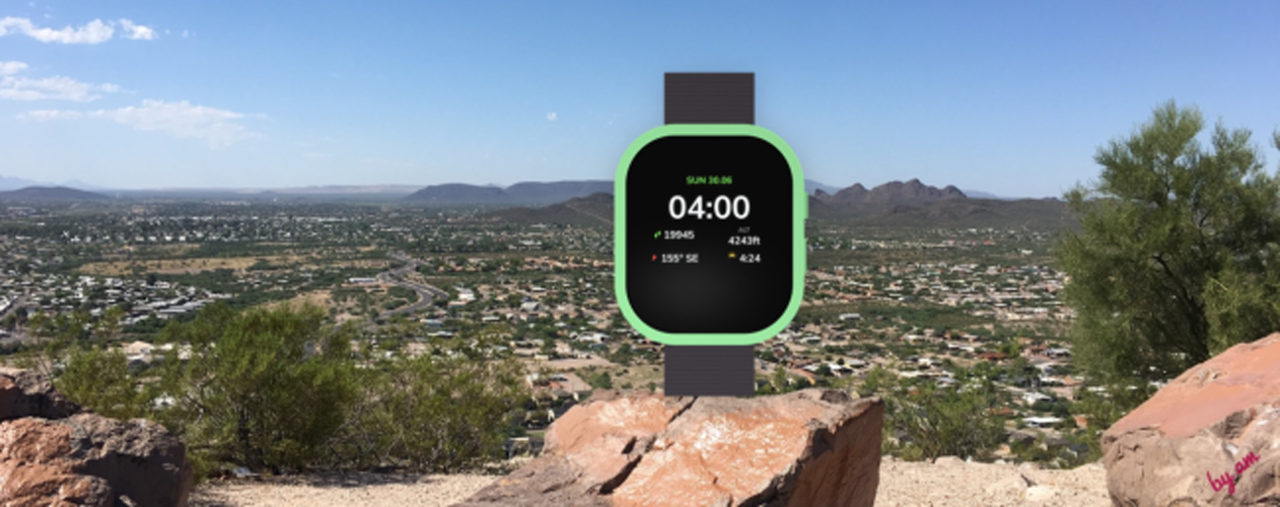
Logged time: 4 h 00 min
